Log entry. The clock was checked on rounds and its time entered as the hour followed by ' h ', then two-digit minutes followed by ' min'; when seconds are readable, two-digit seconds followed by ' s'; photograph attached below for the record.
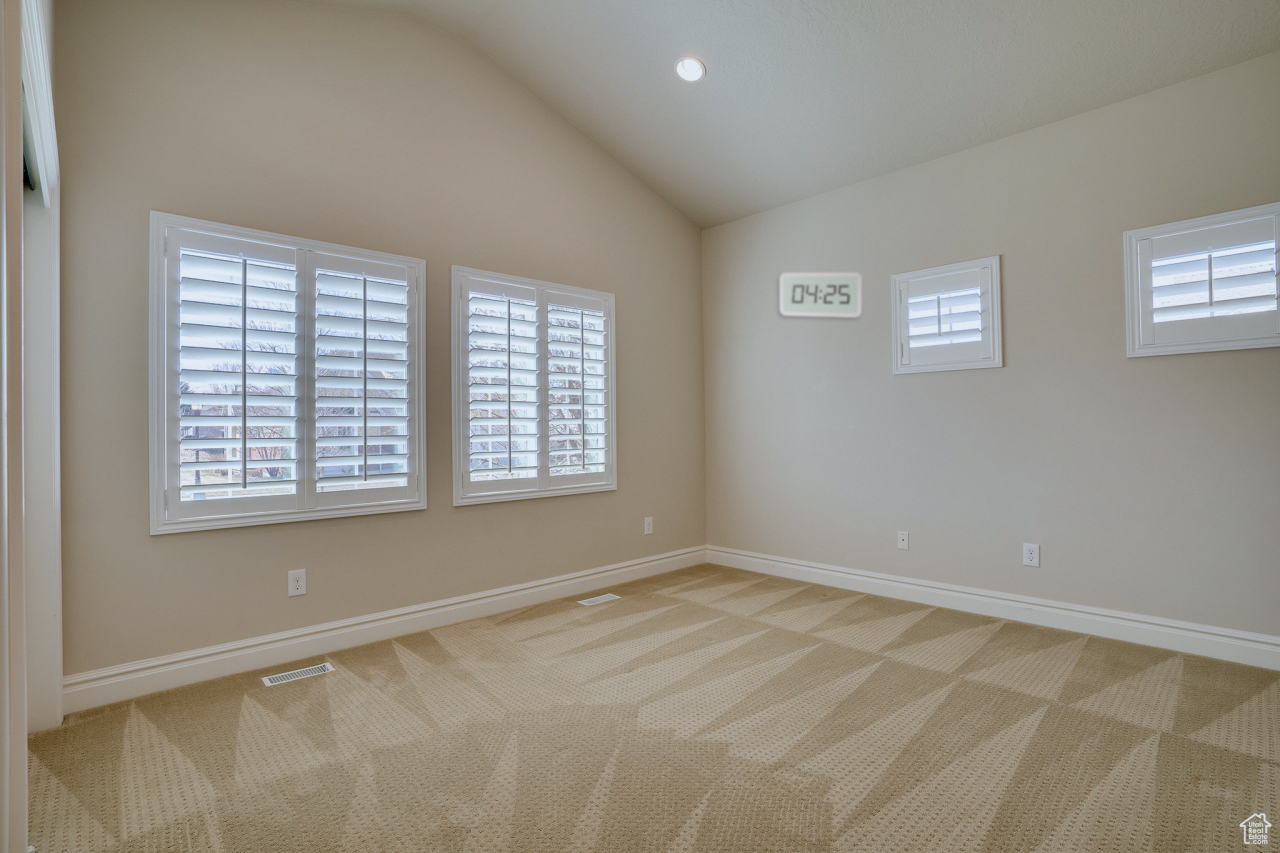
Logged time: 4 h 25 min
